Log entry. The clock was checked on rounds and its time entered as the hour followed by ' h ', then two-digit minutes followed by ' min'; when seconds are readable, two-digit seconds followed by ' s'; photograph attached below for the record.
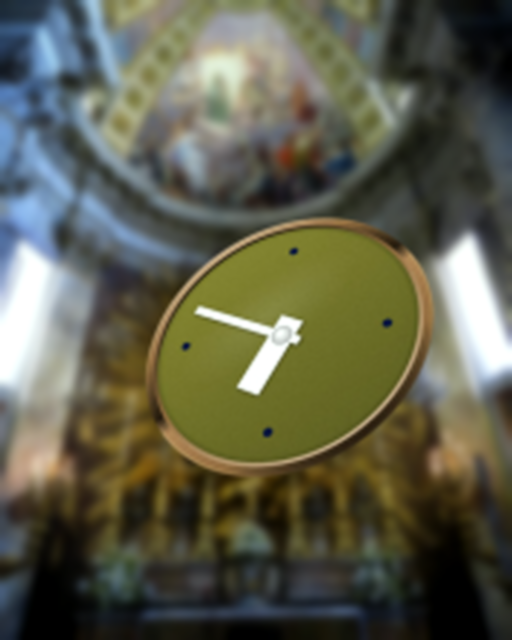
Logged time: 6 h 49 min
